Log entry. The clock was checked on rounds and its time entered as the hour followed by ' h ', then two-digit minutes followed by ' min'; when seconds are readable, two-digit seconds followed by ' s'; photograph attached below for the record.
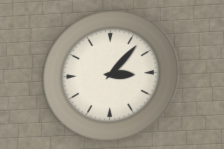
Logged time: 3 h 07 min
